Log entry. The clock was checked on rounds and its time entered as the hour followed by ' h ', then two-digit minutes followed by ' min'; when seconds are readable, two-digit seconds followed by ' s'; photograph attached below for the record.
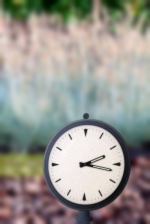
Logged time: 2 h 17 min
